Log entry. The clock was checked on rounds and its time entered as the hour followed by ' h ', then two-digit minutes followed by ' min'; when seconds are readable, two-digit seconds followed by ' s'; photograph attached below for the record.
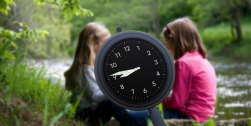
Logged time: 8 h 46 min
